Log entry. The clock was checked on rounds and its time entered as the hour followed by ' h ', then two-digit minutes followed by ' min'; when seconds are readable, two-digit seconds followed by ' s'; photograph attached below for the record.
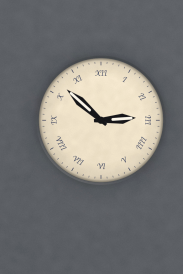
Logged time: 2 h 52 min
